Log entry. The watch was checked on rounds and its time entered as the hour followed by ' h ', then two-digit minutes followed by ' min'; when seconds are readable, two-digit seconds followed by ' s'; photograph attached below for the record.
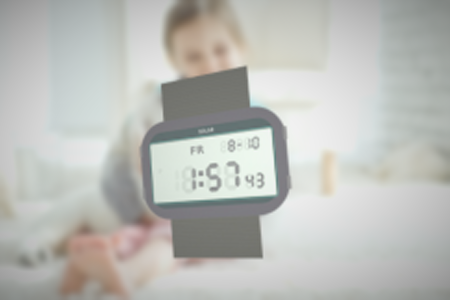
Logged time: 1 h 57 min 43 s
